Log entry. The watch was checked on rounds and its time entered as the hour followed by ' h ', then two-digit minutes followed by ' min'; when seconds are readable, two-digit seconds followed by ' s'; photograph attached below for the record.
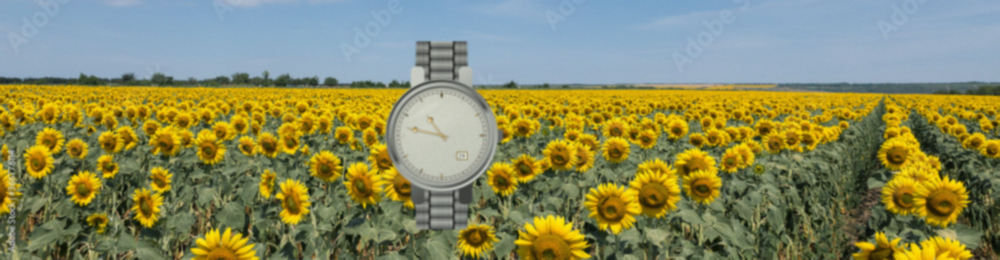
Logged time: 10 h 47 min
